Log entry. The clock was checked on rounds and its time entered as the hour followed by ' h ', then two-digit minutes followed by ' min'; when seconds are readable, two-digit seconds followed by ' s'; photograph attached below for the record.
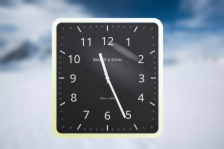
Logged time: 11 h 26 min
